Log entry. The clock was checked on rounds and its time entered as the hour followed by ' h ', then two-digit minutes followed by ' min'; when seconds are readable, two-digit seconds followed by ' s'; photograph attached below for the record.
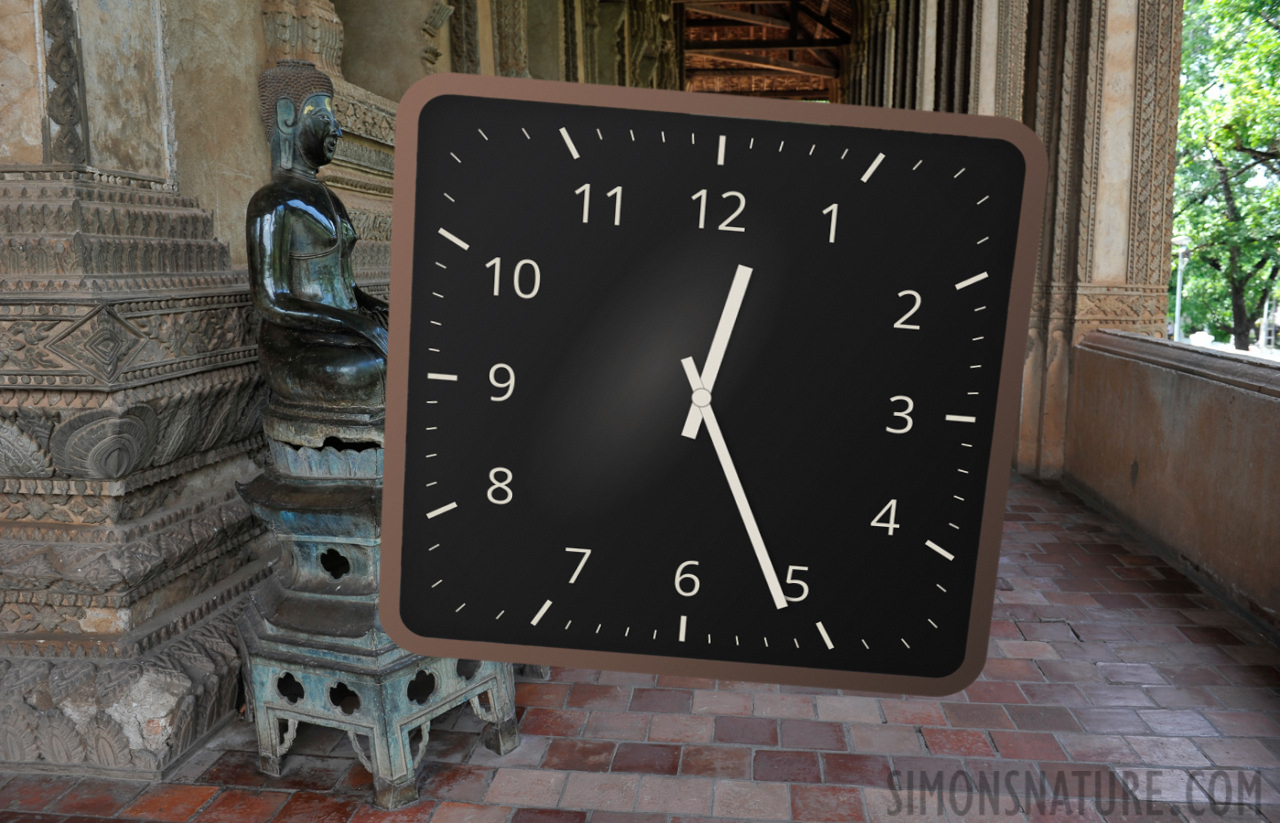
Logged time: 12 h 26 min
